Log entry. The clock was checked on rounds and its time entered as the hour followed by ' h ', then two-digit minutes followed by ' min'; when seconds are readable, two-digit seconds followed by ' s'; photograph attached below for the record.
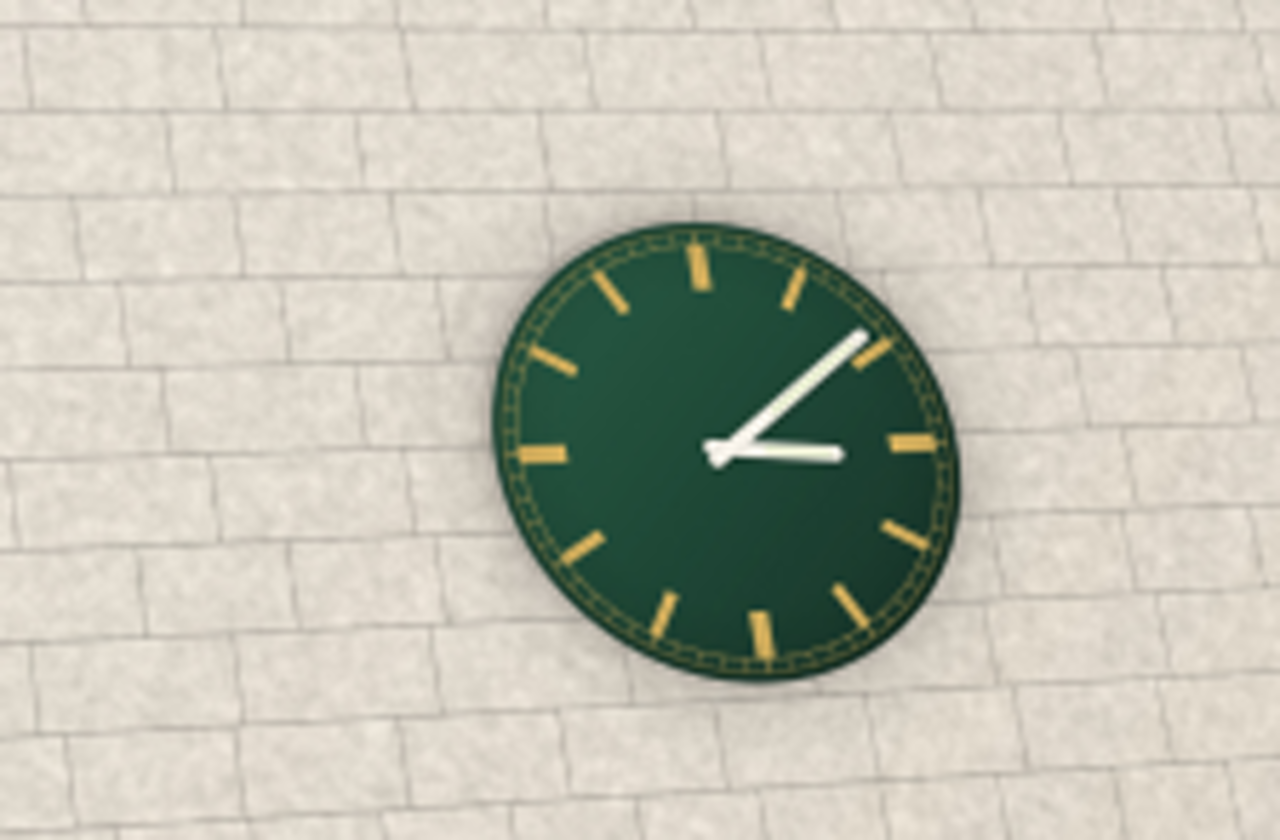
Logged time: 3 h 09 min
